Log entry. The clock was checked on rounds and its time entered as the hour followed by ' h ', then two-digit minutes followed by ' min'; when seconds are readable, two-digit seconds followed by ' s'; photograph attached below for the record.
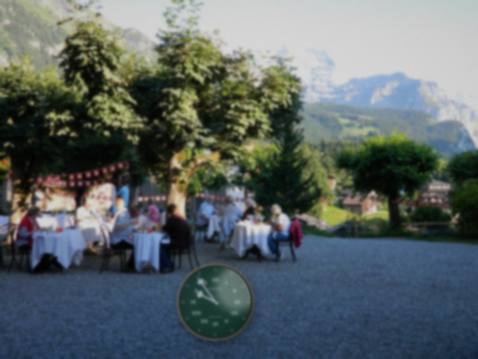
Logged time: 9 h 54 min
